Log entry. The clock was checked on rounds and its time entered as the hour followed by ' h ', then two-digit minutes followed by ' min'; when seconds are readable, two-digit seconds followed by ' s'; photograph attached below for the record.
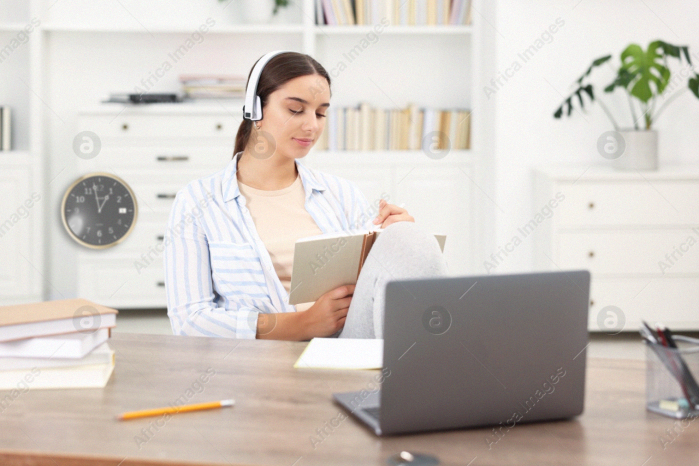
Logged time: 12 h 58 min
